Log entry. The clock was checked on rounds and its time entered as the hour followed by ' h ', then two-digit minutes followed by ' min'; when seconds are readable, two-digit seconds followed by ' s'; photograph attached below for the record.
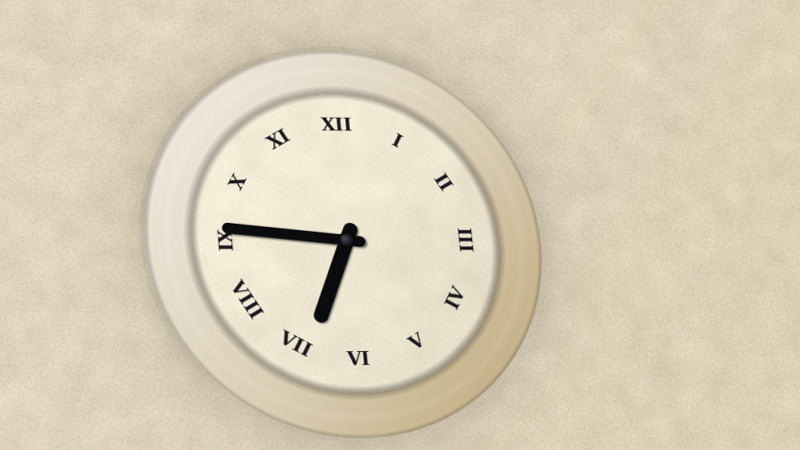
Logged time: 6 h 46 min
